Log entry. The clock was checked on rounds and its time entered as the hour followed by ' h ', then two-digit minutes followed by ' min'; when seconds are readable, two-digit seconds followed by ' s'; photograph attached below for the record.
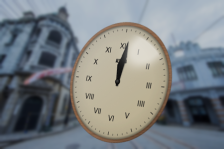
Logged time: 12 h 01 min
